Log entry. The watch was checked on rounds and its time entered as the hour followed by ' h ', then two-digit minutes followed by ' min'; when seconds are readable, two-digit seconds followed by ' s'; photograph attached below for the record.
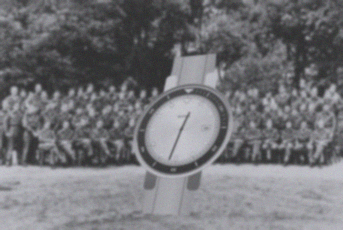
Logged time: 12 h 32 min
